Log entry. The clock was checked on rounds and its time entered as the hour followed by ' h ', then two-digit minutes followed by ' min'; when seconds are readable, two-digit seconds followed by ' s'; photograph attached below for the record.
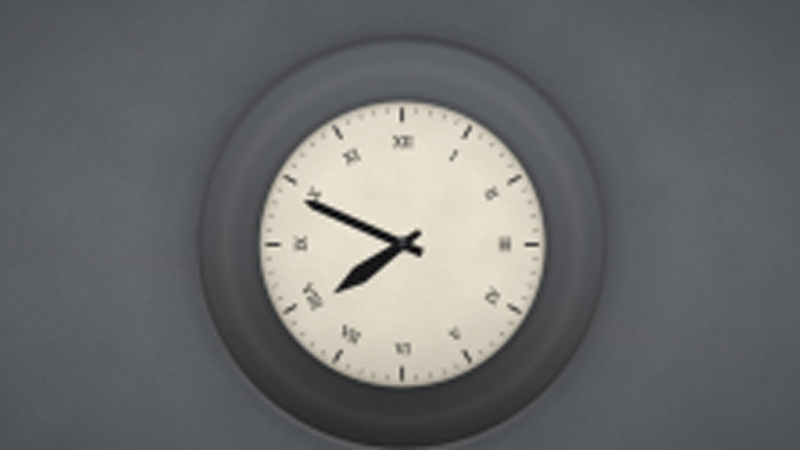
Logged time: 7 h 49 min
